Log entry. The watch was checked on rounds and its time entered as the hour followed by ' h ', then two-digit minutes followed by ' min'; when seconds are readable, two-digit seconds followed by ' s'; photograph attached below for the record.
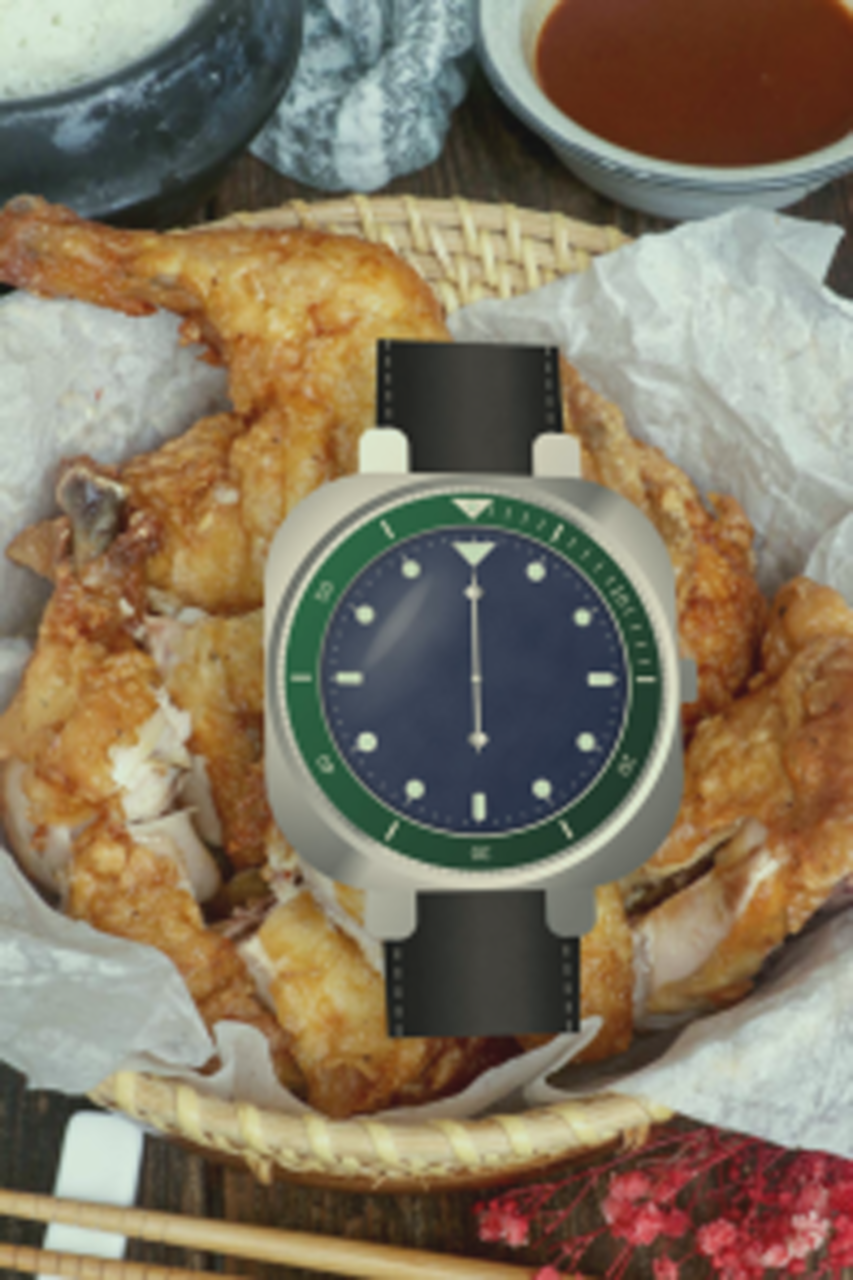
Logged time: 6 h 00 min
